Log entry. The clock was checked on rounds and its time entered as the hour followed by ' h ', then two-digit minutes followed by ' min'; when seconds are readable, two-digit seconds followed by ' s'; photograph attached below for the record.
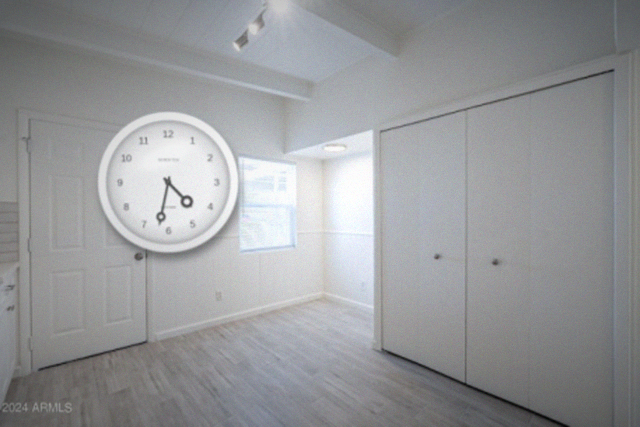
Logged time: 4 h 32 min
